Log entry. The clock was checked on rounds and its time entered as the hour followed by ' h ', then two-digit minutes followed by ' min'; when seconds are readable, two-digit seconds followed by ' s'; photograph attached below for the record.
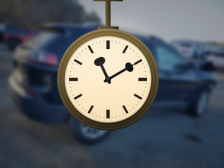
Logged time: 11 h 10 min
